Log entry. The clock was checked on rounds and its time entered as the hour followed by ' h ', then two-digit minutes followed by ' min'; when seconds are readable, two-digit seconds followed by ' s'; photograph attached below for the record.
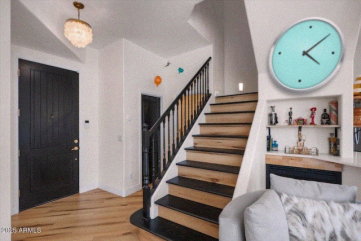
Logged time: 4 h 08 min
